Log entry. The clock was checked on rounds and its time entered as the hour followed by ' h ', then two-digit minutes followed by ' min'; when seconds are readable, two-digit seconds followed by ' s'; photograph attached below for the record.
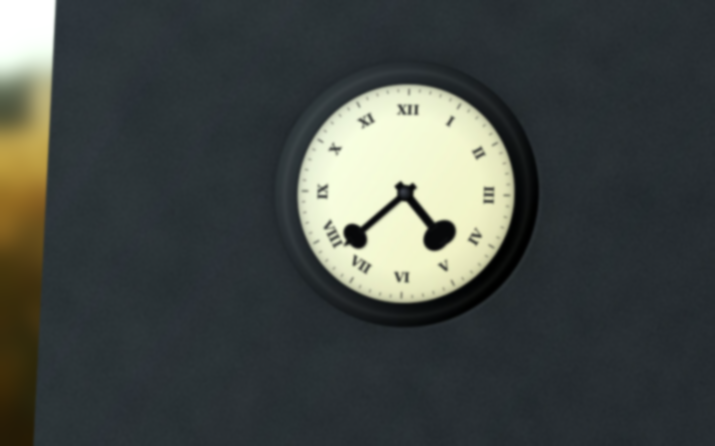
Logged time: 4 h 38 min
